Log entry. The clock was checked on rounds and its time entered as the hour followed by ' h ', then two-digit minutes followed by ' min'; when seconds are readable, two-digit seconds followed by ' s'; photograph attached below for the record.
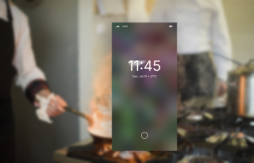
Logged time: 11 h 45 min
